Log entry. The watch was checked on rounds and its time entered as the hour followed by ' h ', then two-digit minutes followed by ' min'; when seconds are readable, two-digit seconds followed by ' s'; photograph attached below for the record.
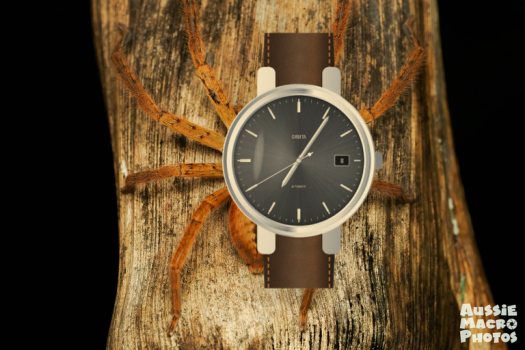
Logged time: 7 h 05 min 40 s
